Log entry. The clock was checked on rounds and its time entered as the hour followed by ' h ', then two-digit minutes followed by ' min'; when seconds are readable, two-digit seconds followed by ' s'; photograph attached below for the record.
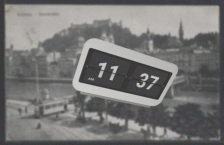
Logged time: 11 h 37 min
